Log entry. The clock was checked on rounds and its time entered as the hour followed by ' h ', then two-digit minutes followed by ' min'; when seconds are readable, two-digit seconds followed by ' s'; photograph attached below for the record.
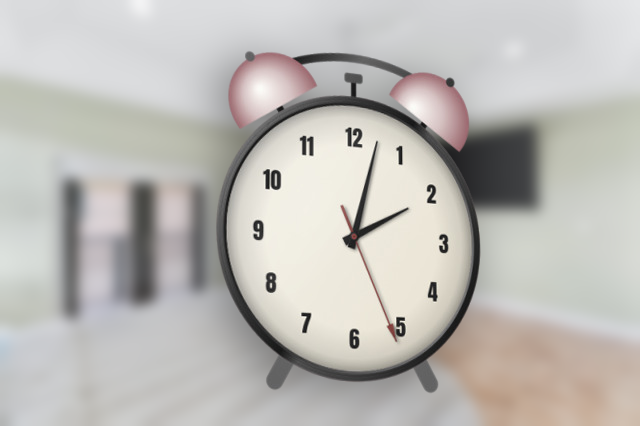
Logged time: 2 h 02 min 26 s
